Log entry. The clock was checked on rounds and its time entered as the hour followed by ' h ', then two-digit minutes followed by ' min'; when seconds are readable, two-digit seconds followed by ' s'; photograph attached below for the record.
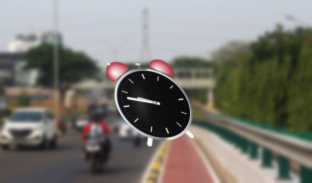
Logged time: 9 h 48 min
